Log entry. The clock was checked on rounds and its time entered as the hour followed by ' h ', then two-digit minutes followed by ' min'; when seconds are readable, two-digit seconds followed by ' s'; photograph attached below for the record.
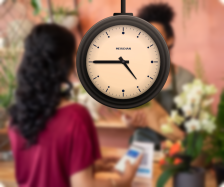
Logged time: 4 h 45 min
